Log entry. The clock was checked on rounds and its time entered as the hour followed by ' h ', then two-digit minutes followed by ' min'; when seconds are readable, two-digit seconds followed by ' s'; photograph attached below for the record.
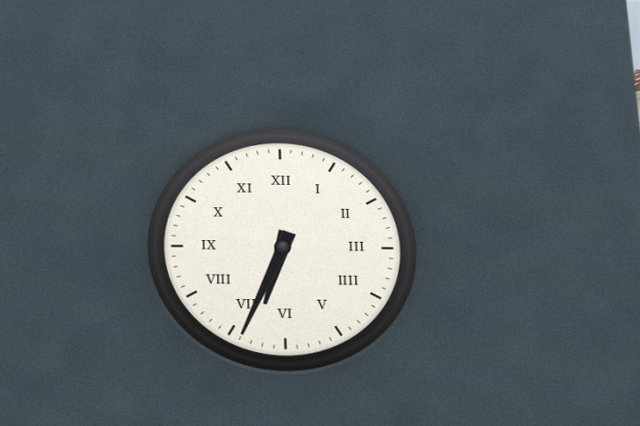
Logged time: 6 h 34 min
